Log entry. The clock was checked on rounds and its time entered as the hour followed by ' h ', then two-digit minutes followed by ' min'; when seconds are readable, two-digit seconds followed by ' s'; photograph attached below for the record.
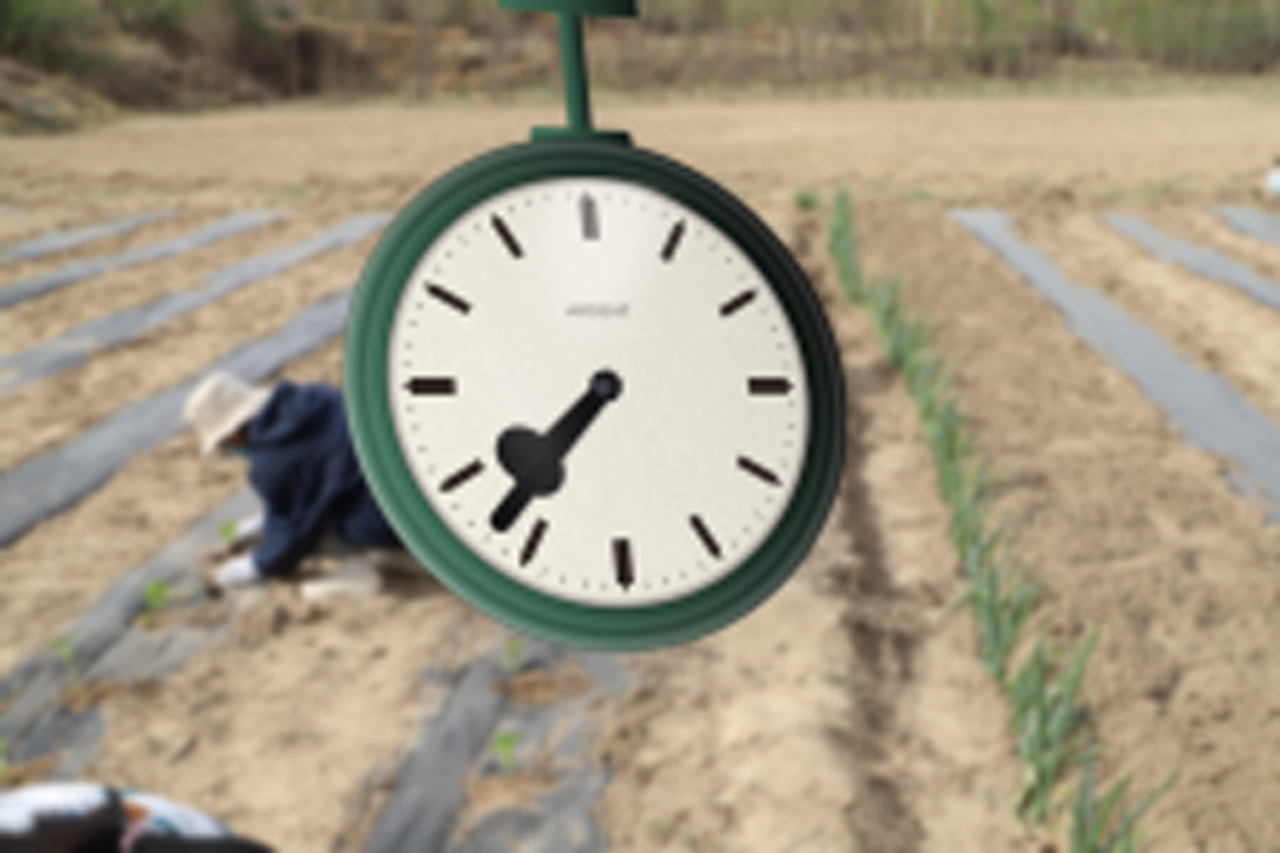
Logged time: 7 h 37 min
